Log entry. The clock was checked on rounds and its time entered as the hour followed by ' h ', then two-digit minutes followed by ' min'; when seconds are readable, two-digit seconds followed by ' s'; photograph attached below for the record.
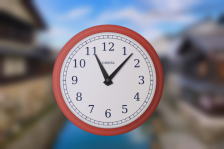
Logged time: 11 h 07 min
